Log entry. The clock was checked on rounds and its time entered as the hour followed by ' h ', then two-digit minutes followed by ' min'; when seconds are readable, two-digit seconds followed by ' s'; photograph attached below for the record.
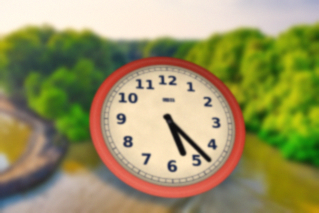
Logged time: 5 h 23 min
